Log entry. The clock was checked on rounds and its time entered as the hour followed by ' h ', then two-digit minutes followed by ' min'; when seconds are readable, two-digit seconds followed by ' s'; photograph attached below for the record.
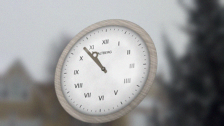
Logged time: 10 h 53 min
